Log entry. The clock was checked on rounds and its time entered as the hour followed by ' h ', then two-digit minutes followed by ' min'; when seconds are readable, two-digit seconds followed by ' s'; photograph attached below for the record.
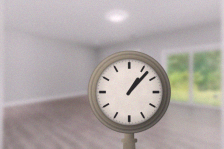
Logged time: 1 h 07 min
